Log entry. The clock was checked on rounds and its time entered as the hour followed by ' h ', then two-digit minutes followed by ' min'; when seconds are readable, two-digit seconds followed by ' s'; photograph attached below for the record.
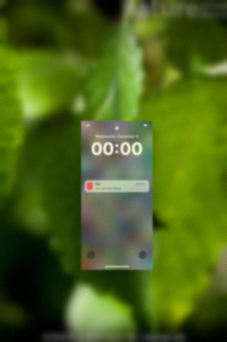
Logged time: 0 h 00 min
